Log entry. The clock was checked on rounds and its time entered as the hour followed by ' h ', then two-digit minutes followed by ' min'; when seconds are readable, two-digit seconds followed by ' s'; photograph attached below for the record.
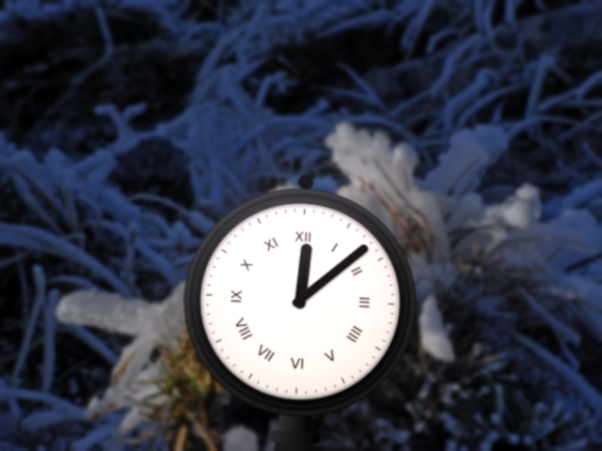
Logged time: 12 h 08 min
